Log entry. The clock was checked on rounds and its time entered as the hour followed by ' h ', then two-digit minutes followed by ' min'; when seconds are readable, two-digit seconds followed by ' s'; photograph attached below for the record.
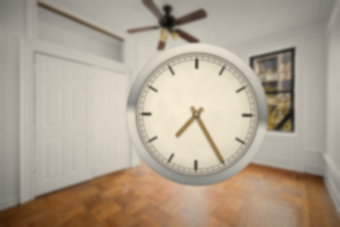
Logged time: 7 h 25 min
